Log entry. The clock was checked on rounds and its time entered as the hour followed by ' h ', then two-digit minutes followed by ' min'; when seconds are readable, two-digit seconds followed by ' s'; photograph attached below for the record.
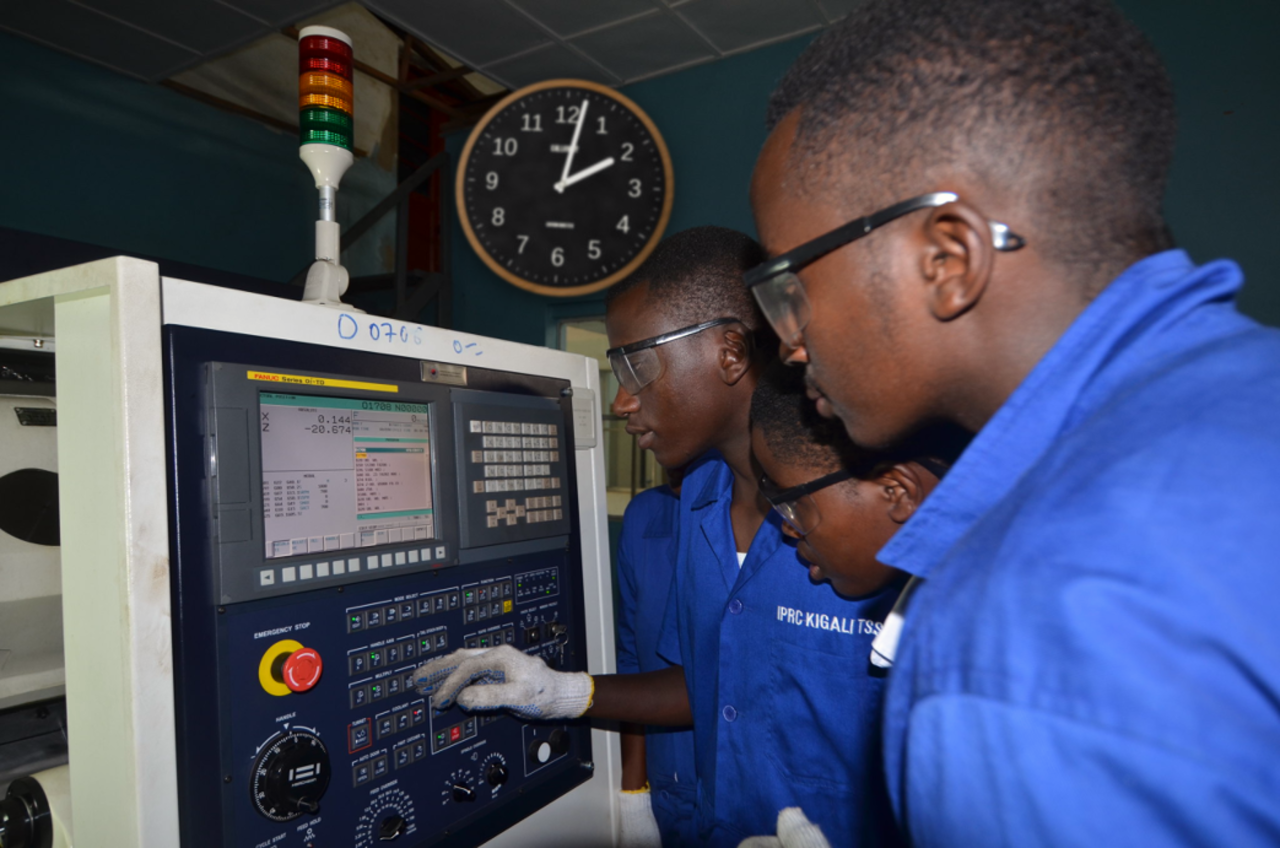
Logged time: 2 h 02 min
